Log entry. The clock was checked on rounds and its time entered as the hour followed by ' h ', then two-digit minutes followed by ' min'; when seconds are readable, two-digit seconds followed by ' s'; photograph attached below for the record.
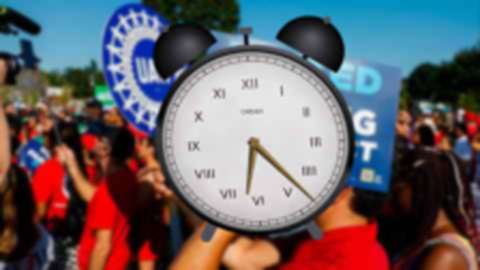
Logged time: 6 h 23 min
